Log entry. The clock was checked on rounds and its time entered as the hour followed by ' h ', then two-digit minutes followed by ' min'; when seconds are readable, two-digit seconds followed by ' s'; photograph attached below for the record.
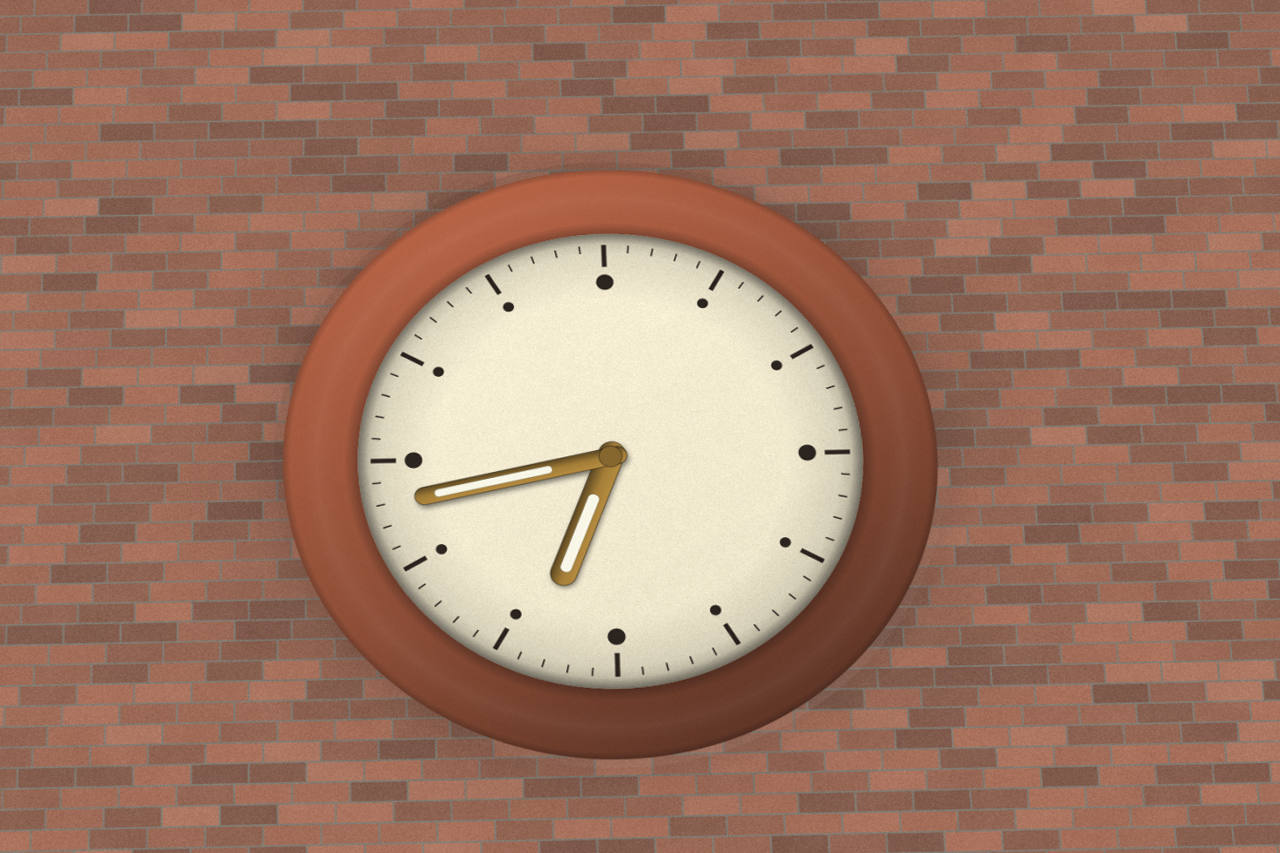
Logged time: 6 h 43 min
